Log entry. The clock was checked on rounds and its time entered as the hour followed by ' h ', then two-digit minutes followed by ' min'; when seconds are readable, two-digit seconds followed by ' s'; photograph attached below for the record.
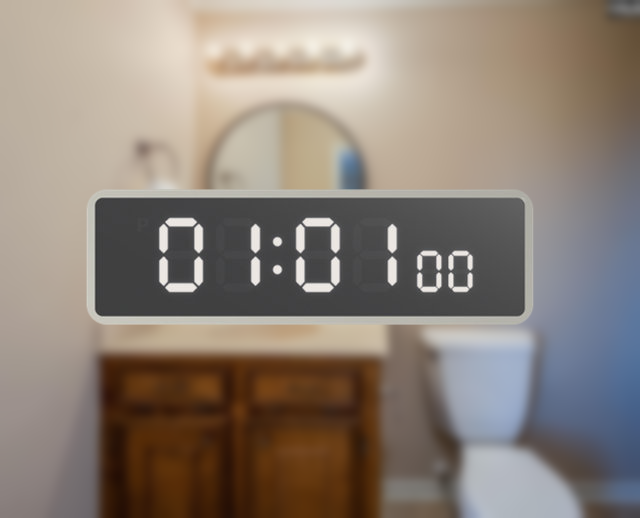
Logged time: 1 h 01 min 00 s
